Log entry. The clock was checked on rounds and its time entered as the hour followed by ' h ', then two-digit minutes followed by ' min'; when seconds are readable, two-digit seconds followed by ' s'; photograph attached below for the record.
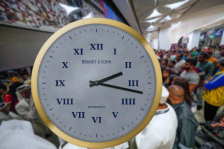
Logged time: 2 h 17 min
